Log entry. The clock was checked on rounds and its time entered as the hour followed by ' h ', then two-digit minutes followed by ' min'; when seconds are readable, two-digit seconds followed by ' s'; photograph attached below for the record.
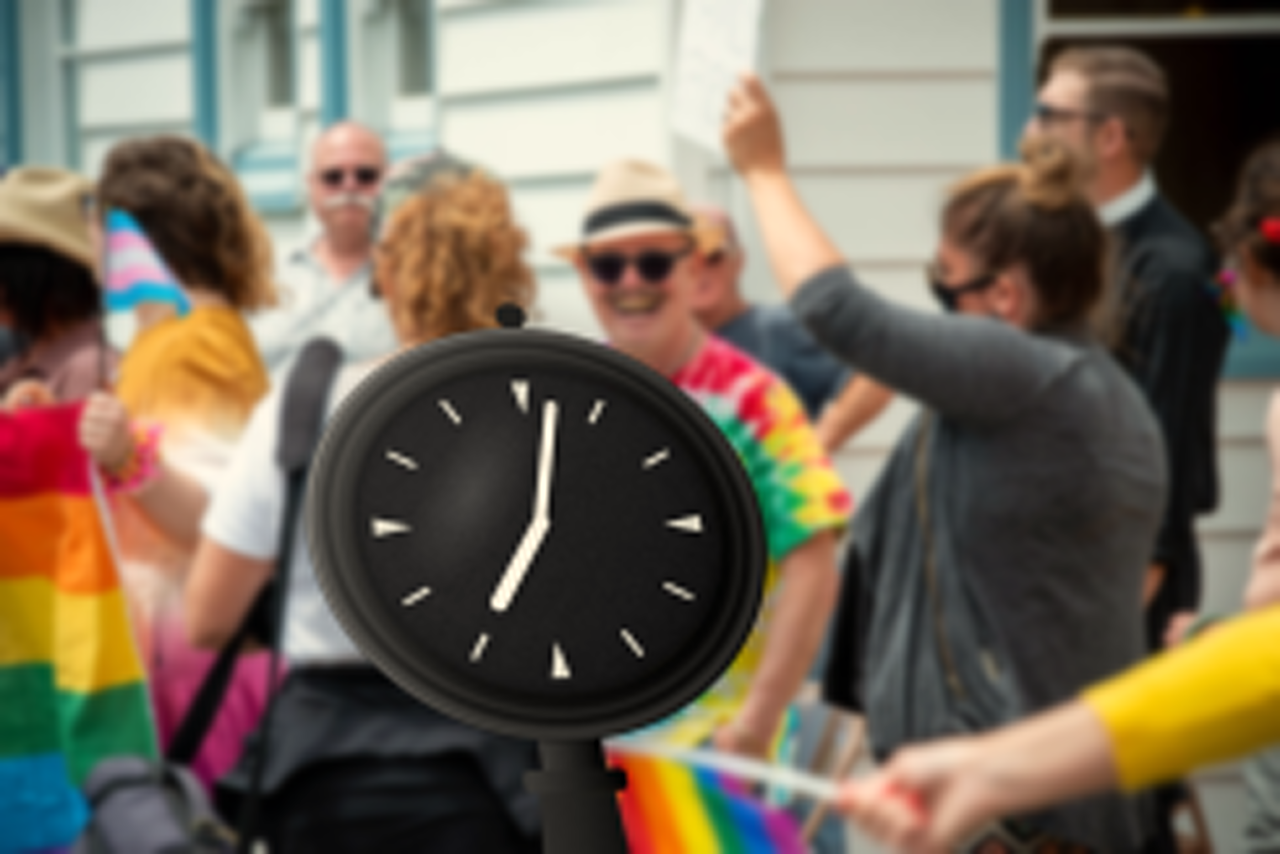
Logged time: 7 h 02 min
